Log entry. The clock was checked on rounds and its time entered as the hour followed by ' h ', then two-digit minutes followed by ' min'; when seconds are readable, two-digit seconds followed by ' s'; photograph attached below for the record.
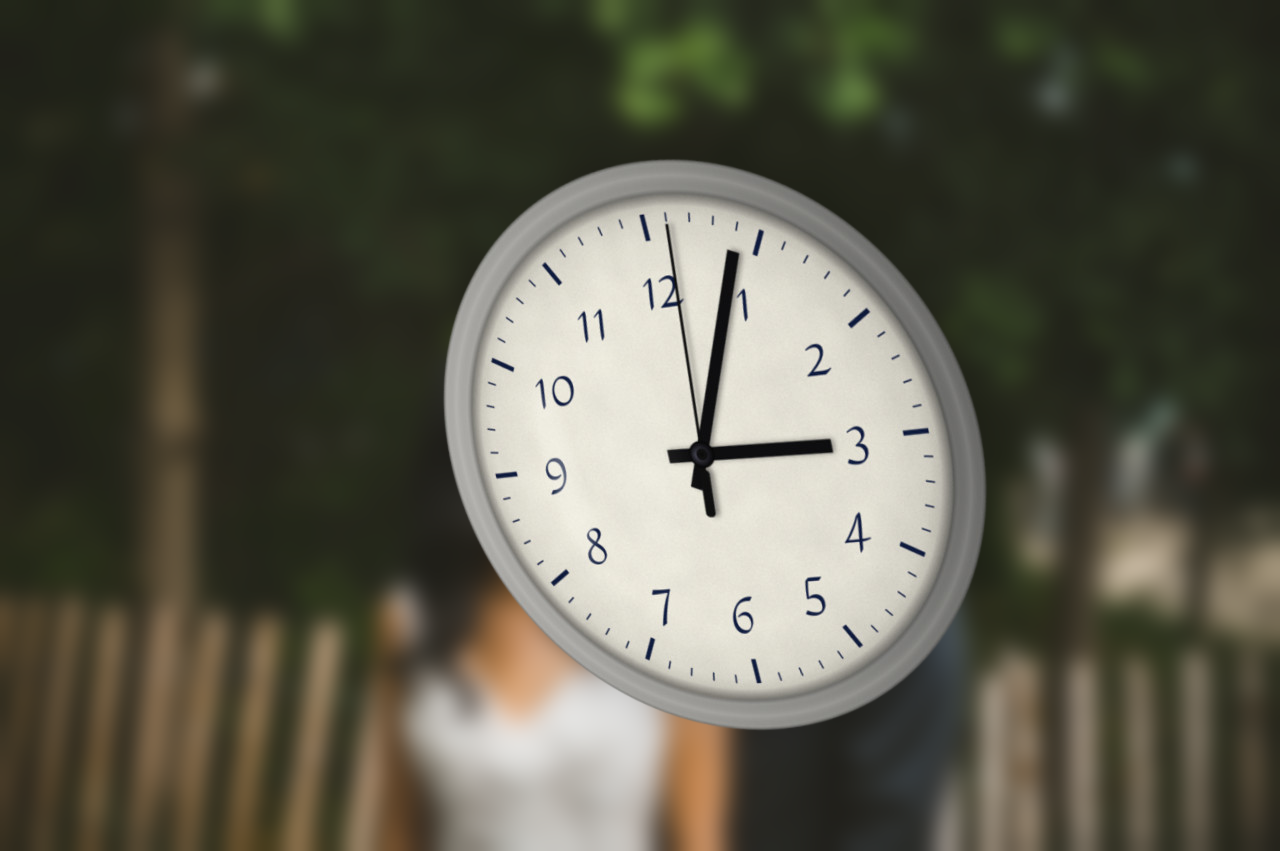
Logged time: 3 h 04 min 01 s
